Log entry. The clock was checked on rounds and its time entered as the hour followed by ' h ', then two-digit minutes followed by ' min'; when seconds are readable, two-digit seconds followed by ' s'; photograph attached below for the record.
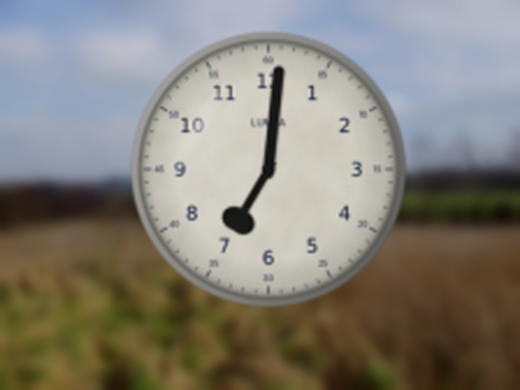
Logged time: 7 h 01 min
